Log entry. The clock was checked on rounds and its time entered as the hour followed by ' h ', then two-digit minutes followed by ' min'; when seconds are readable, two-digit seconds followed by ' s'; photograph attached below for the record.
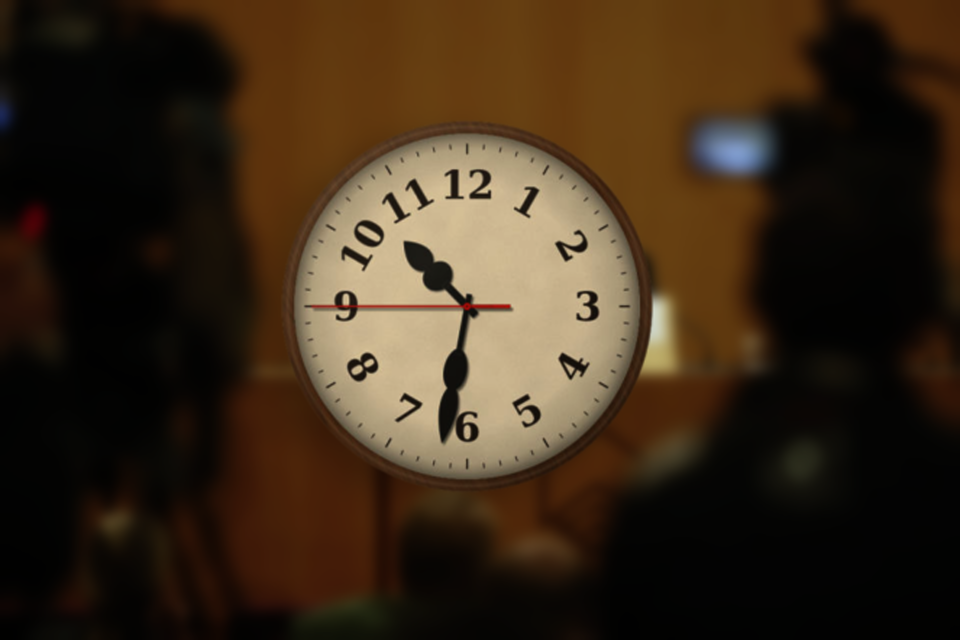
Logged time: 10 h 31 min 45 s
